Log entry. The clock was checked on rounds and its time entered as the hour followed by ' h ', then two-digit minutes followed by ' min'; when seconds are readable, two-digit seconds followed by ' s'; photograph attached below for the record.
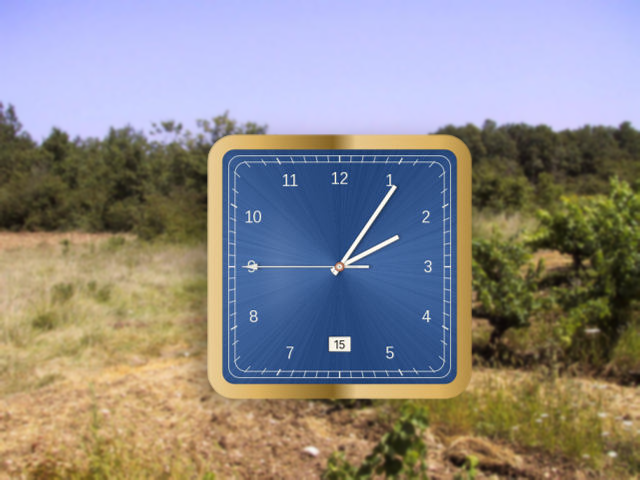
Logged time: 2 h 05 min 45 s
